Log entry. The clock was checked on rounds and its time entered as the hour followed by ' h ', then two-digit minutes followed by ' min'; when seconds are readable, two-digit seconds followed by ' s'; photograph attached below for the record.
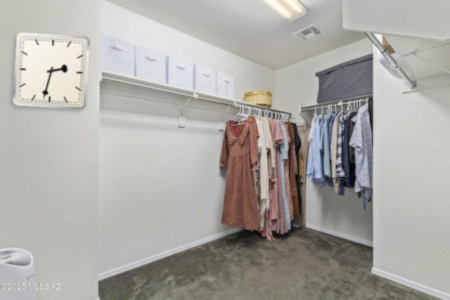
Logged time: 2 h 32 min
